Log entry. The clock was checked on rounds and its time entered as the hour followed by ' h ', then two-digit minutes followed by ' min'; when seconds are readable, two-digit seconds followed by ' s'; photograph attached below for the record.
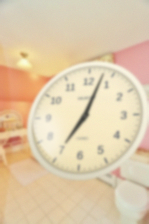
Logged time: 7 h 03 min
